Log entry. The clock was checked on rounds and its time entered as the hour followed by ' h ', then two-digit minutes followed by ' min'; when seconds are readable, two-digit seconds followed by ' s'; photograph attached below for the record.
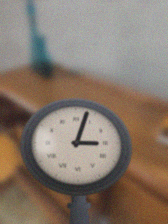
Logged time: 3 h 03 min
